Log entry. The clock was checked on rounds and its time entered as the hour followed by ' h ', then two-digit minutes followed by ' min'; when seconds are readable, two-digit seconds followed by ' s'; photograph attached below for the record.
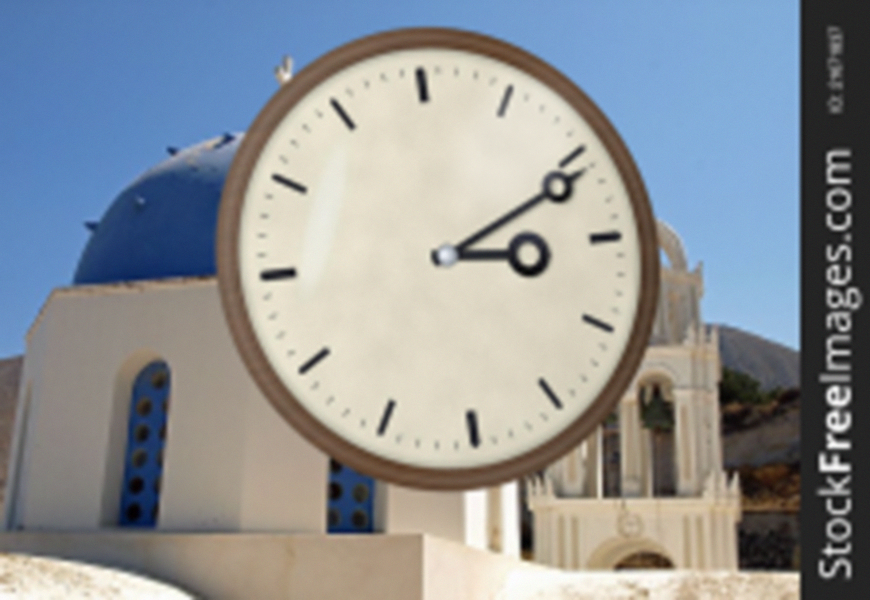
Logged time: 3 h 11 min
